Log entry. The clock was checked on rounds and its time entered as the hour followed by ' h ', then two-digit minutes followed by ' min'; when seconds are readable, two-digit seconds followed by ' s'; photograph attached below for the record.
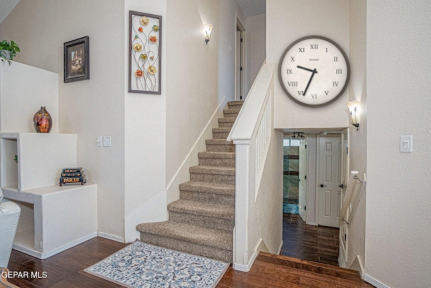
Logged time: 9 h 34 min
